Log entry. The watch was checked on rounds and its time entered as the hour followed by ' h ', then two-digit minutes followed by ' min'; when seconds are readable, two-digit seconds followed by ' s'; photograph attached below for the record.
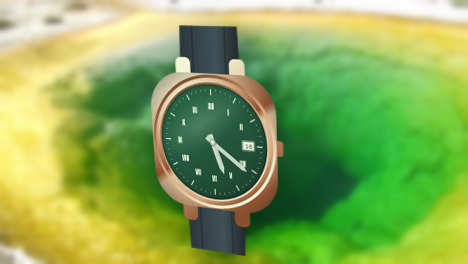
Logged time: 5 h 21 min
